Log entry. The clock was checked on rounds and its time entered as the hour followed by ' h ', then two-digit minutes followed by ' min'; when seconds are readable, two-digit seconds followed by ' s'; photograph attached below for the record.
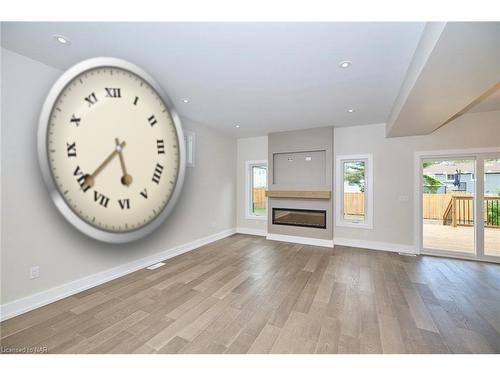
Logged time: 5 h 39 min
